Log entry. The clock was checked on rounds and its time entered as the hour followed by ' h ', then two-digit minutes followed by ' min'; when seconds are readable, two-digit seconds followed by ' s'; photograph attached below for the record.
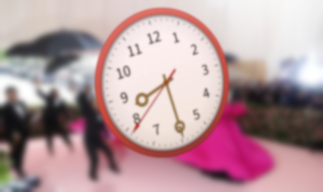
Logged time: 8 h 29 min 39 s
